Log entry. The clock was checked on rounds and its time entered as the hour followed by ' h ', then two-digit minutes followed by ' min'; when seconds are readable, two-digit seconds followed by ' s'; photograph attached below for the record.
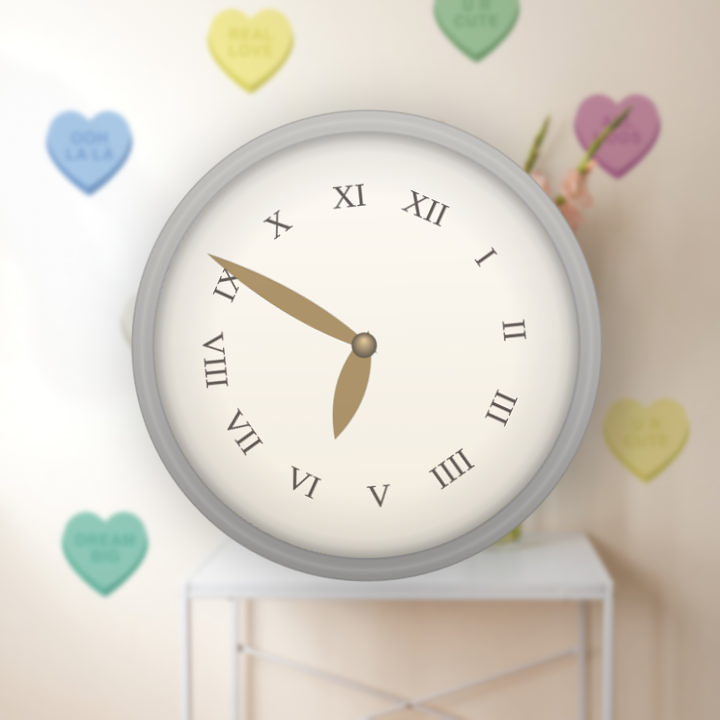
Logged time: 5 h 46 min
